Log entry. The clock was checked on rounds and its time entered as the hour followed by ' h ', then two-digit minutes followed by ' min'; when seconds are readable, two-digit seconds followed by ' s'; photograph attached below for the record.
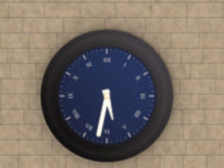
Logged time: 5 h 32 min
